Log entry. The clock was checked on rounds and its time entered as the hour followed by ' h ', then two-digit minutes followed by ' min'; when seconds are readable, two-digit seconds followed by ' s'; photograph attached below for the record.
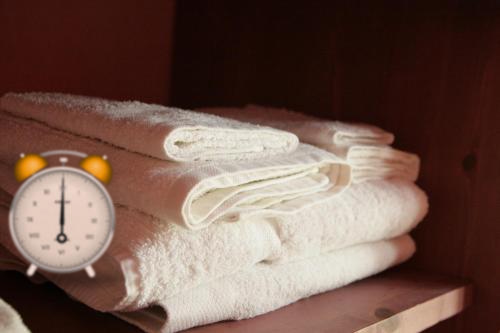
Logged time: 6 h 00 min
